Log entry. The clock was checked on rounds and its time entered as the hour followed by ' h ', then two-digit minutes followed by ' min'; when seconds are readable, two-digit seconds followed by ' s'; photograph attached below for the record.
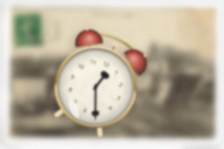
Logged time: 12 h 26 min
